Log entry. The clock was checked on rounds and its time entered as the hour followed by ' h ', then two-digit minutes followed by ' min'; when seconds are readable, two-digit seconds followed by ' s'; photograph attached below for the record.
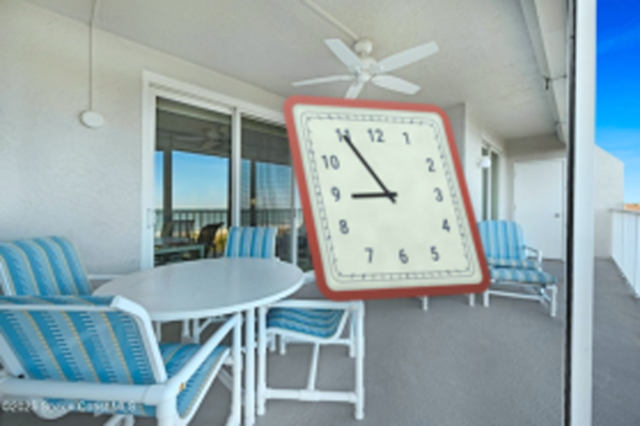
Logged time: 8 h 55 min
